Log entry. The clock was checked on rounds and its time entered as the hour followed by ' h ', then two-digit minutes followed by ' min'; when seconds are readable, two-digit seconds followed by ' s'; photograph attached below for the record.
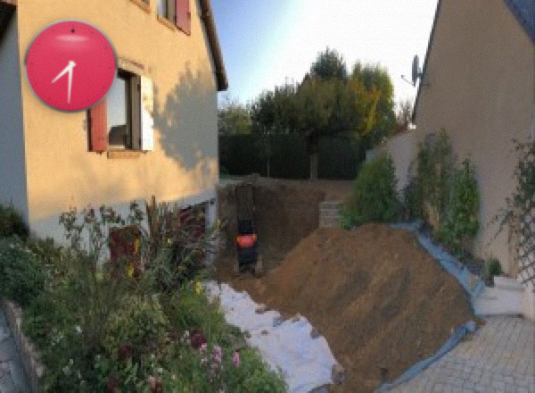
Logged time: 7 h 30 min
